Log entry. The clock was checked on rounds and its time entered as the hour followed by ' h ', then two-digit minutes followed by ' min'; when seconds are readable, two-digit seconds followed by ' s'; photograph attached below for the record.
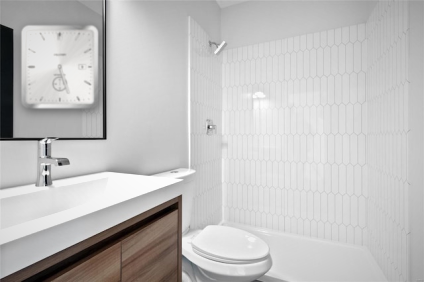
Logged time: 5 h 27 min
